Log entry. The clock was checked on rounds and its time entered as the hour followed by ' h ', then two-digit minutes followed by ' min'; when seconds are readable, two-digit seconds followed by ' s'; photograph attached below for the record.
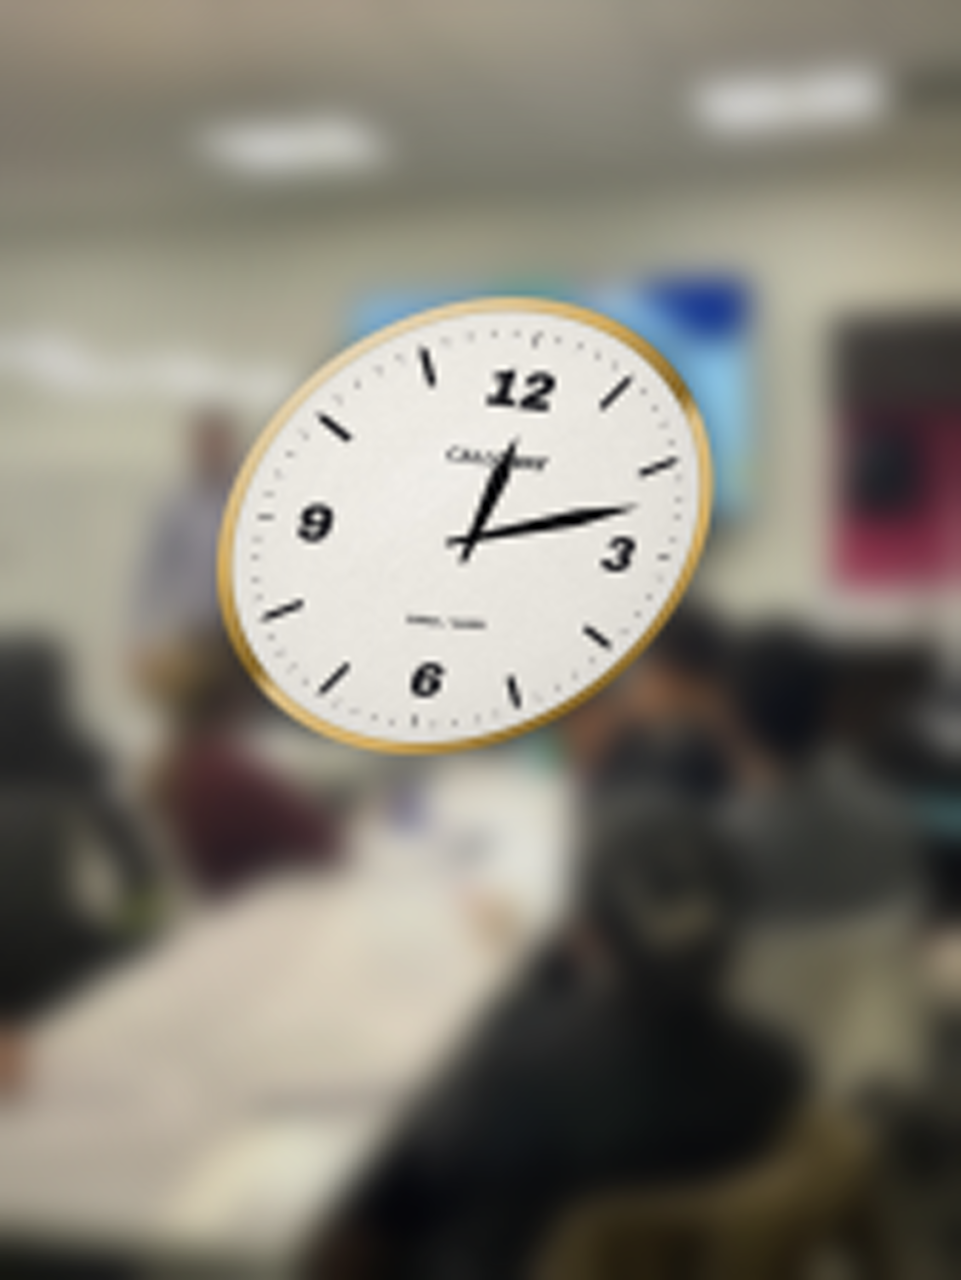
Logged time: 12 h 12 min
